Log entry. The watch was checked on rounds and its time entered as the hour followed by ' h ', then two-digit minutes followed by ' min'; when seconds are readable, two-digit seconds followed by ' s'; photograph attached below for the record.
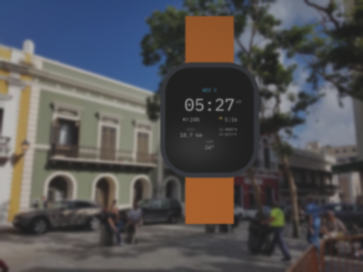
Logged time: 5 h 27 min
